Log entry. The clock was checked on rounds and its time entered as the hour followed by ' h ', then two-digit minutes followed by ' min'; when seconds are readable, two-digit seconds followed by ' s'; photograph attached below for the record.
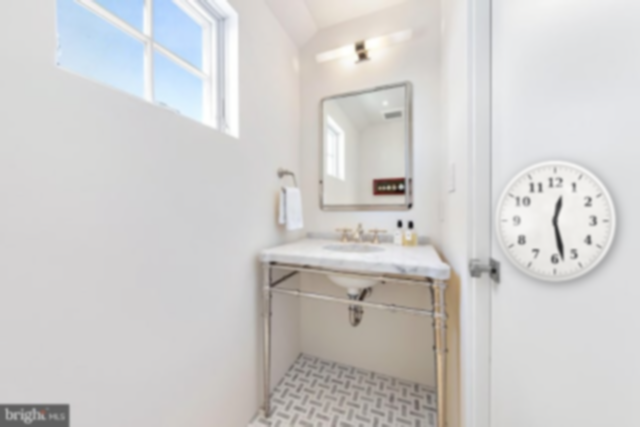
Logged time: 12 h 28 min
